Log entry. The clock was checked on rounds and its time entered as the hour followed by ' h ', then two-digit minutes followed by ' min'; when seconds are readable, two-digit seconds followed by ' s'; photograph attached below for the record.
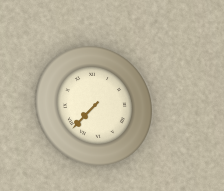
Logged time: 7 h 38 min
